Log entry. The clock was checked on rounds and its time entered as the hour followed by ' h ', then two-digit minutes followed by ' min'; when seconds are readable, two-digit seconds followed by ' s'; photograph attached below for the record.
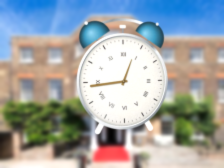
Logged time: 12 h 44 min
